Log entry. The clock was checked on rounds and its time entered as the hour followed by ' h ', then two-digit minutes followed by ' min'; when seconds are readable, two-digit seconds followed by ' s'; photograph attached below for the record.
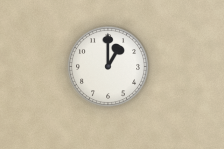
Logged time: 1 h 00 min
